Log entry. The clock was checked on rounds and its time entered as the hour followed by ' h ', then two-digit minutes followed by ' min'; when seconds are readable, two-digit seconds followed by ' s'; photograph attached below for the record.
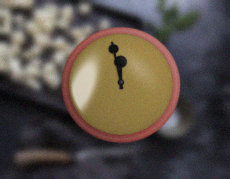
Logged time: 11 h 58 min
